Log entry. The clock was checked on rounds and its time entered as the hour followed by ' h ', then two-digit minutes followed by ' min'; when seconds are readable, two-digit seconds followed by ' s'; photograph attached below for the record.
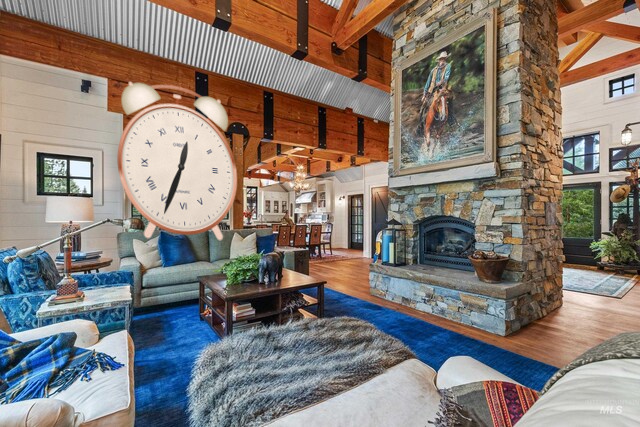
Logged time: 12 h 34 min
